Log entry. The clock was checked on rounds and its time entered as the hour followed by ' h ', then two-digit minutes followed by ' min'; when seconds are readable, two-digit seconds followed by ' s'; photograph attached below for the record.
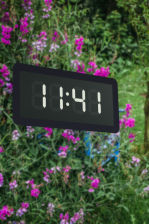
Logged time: 11 h 41 min
